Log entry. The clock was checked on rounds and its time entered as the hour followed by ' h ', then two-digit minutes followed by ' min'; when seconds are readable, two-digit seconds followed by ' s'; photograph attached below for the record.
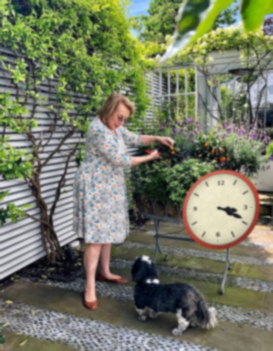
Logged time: 3 h 19 min
